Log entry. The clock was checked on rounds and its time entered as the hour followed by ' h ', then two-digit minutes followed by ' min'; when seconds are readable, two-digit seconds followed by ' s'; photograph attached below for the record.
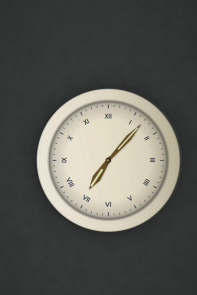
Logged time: 7 h 07 min
